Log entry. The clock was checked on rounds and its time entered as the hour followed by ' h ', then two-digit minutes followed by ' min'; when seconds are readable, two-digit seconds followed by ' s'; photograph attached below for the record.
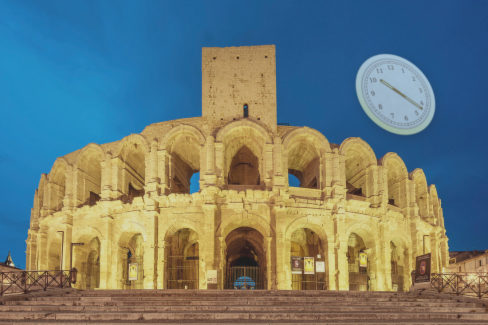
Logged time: 10 h 22 min
